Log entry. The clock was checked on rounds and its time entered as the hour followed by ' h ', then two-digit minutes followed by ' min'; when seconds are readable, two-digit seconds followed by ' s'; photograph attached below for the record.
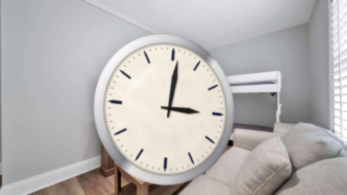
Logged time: 3 h 01 min
